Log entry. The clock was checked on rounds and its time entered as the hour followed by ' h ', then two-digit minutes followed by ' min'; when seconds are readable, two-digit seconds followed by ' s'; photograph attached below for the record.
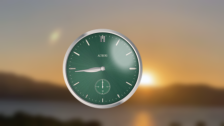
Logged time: 8 h 44 min
